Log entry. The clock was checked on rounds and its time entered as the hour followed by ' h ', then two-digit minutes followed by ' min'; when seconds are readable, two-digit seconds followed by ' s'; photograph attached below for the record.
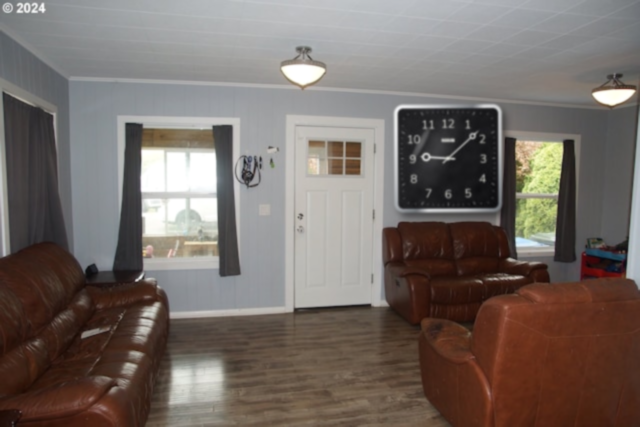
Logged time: 9 h 08 min
